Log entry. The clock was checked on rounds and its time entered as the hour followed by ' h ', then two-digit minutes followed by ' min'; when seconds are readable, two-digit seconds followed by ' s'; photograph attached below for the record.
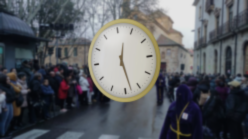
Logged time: 12 h 28 min
